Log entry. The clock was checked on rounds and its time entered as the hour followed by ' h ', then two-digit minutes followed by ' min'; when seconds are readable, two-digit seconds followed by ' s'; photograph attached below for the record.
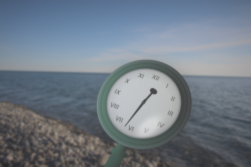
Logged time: 12 h 32 min
